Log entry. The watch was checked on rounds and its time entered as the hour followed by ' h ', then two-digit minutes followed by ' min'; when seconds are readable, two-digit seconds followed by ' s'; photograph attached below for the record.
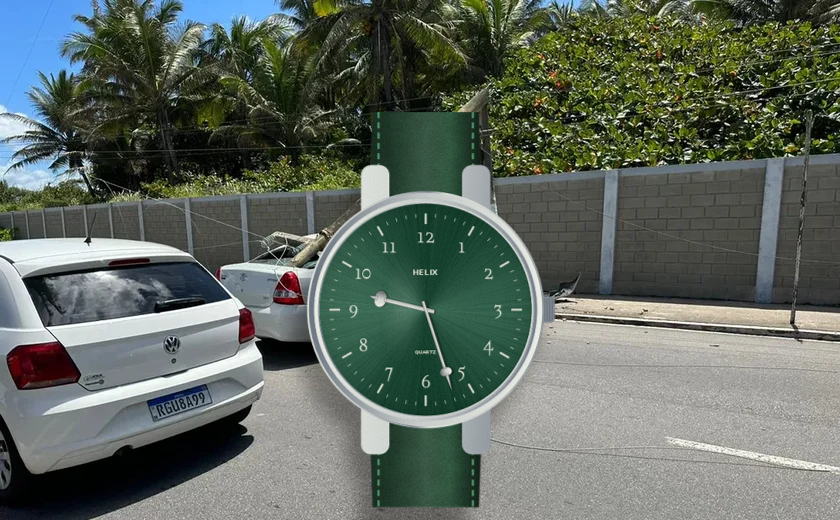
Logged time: 9 h 27 min
